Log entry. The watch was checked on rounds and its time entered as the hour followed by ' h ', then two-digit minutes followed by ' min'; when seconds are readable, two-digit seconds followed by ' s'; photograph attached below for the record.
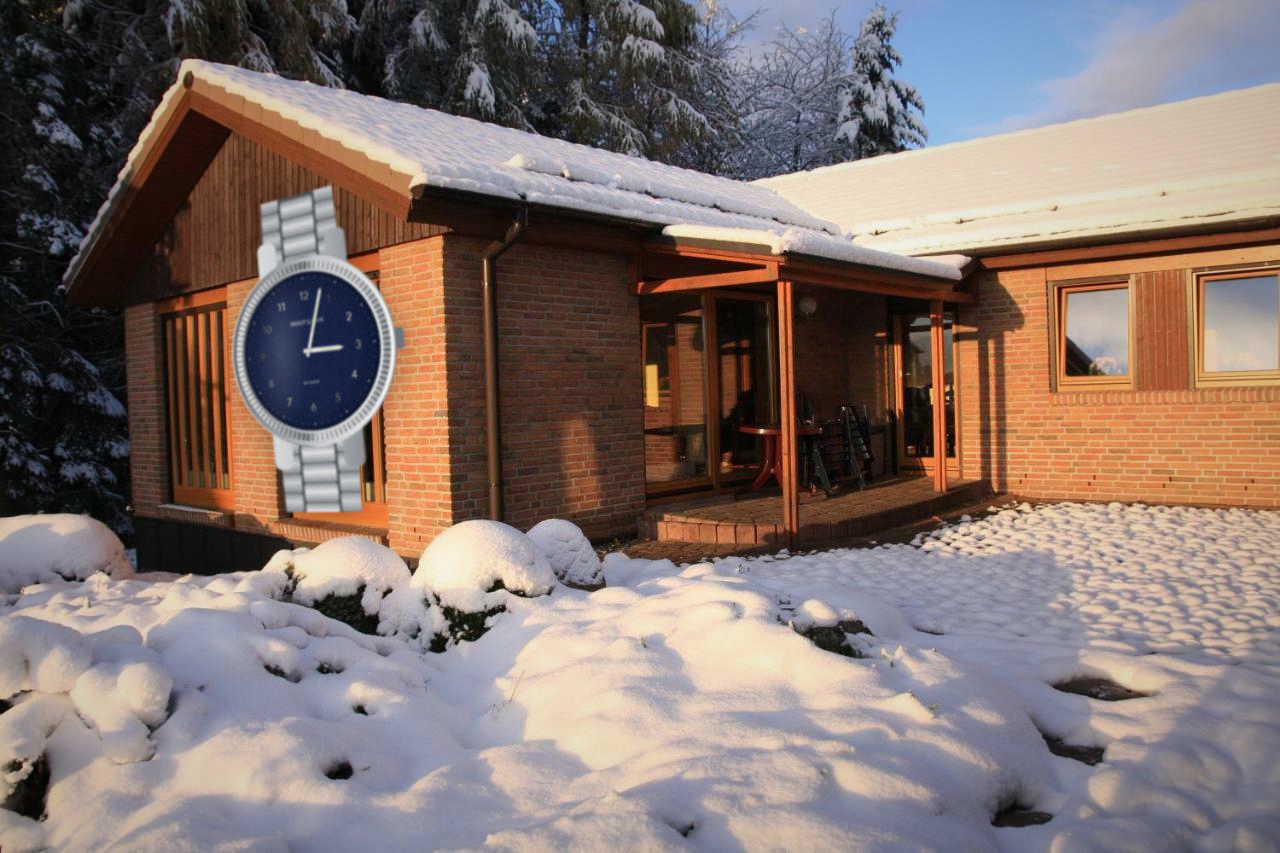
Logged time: 3 h 03 min
